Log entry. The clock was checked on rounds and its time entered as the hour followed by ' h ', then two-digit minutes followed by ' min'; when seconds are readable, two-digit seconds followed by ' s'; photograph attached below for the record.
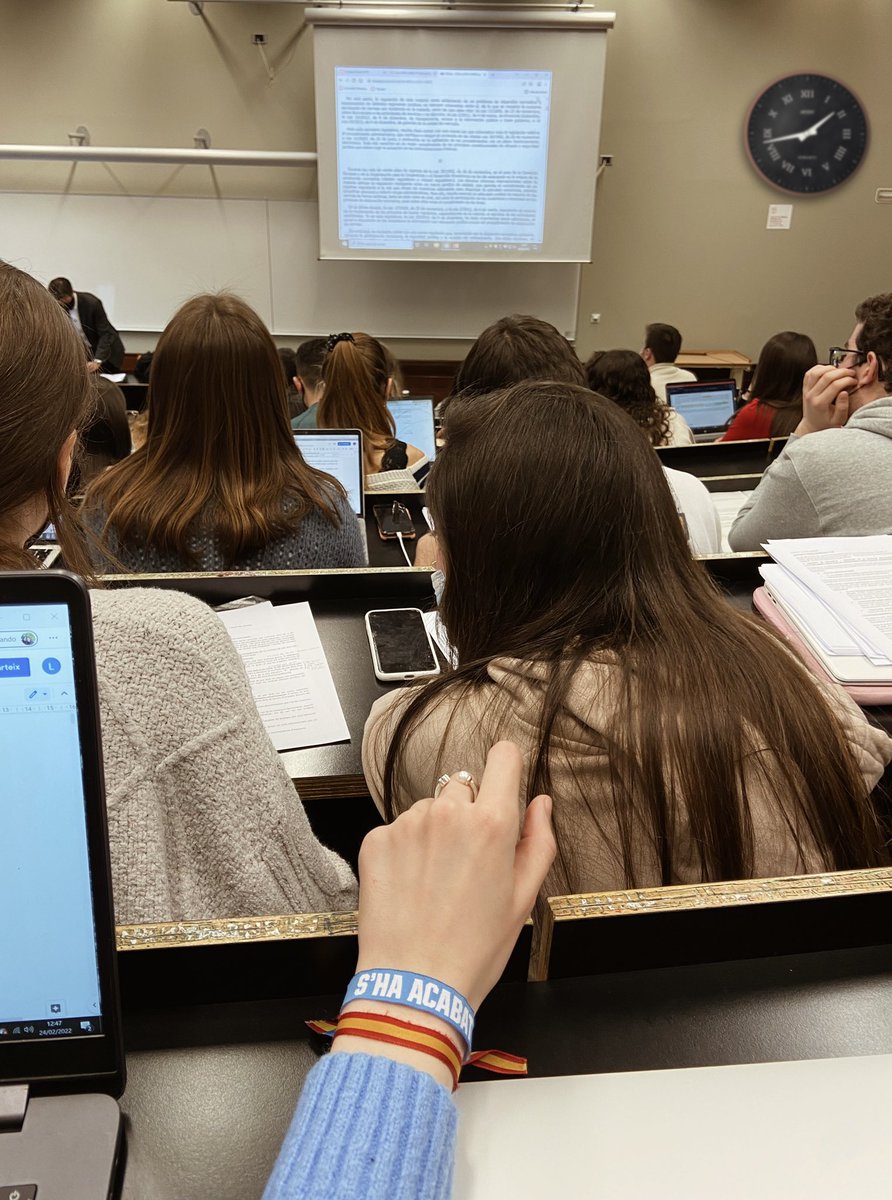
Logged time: 1 h 43 min
